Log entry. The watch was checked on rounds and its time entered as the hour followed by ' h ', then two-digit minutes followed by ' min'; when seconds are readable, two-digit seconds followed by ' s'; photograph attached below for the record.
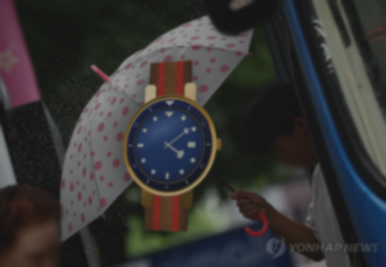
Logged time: 4 h 09 min
